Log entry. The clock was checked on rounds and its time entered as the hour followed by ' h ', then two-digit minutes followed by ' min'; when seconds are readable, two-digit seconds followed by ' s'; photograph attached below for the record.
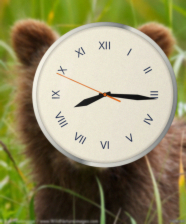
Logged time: 8 h 15 min 49 s
